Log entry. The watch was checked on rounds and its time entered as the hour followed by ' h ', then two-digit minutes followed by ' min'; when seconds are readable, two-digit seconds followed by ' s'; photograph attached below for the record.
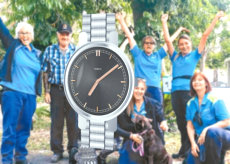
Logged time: 7 h 09 min
